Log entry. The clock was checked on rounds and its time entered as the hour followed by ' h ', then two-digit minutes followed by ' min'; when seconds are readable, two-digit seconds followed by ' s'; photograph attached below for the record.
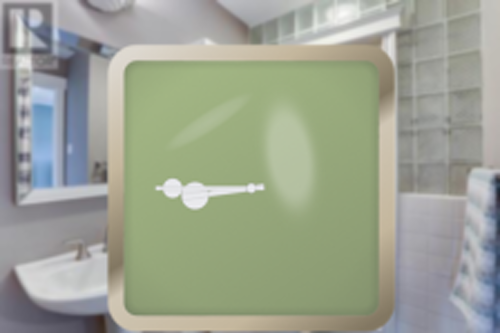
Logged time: 8 h 45 min
